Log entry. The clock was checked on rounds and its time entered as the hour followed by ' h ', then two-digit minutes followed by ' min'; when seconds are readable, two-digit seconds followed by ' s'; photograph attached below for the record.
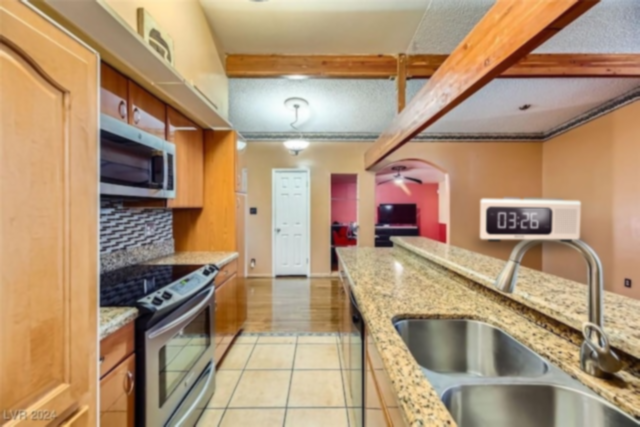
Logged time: 3 h 26 min
